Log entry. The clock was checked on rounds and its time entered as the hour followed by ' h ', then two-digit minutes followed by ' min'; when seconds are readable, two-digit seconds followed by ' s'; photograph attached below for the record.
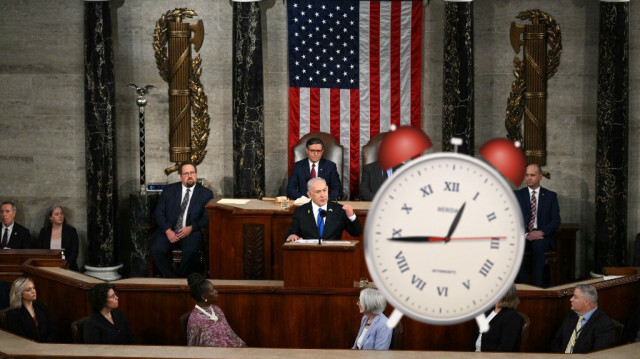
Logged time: 12 h 44 min 14 s
